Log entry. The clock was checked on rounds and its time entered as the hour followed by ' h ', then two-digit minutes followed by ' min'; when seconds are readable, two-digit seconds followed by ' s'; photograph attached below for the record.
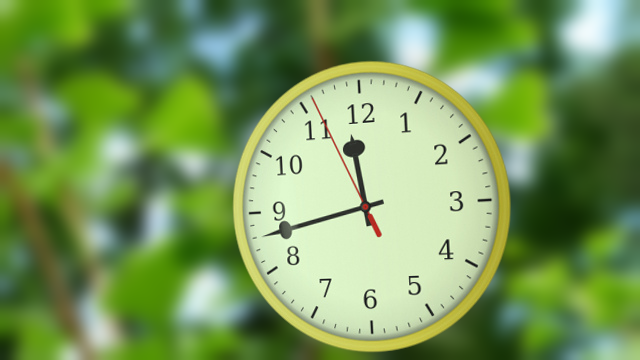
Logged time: 11 h 42 min 56 s
